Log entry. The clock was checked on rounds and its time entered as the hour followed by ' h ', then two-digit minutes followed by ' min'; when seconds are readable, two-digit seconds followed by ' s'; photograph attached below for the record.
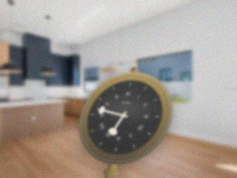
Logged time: 6 h 47 min
